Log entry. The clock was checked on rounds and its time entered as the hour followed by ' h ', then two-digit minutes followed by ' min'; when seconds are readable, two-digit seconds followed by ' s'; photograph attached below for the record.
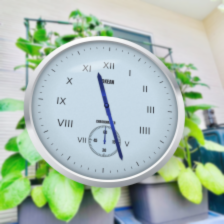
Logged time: 11 h 27 min
